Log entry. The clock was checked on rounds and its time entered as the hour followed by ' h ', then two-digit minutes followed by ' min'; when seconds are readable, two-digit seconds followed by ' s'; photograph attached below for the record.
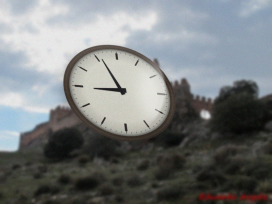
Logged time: 8 h 56 min
